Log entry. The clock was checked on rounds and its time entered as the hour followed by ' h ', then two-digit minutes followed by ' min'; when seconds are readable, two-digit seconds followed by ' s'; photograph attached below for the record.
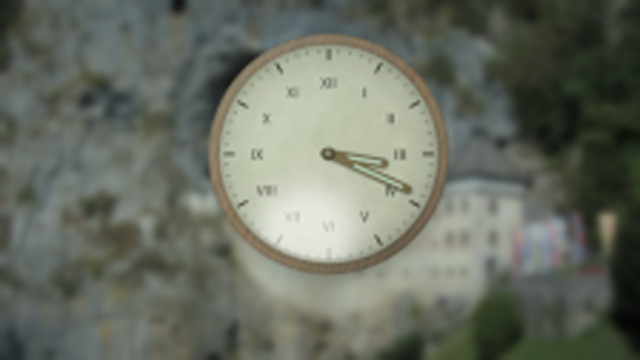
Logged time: 3 h 19 min
